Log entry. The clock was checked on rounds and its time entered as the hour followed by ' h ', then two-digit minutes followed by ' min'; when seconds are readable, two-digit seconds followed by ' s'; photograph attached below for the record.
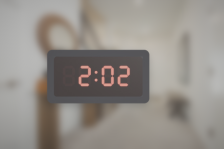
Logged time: 2 h 02 min
